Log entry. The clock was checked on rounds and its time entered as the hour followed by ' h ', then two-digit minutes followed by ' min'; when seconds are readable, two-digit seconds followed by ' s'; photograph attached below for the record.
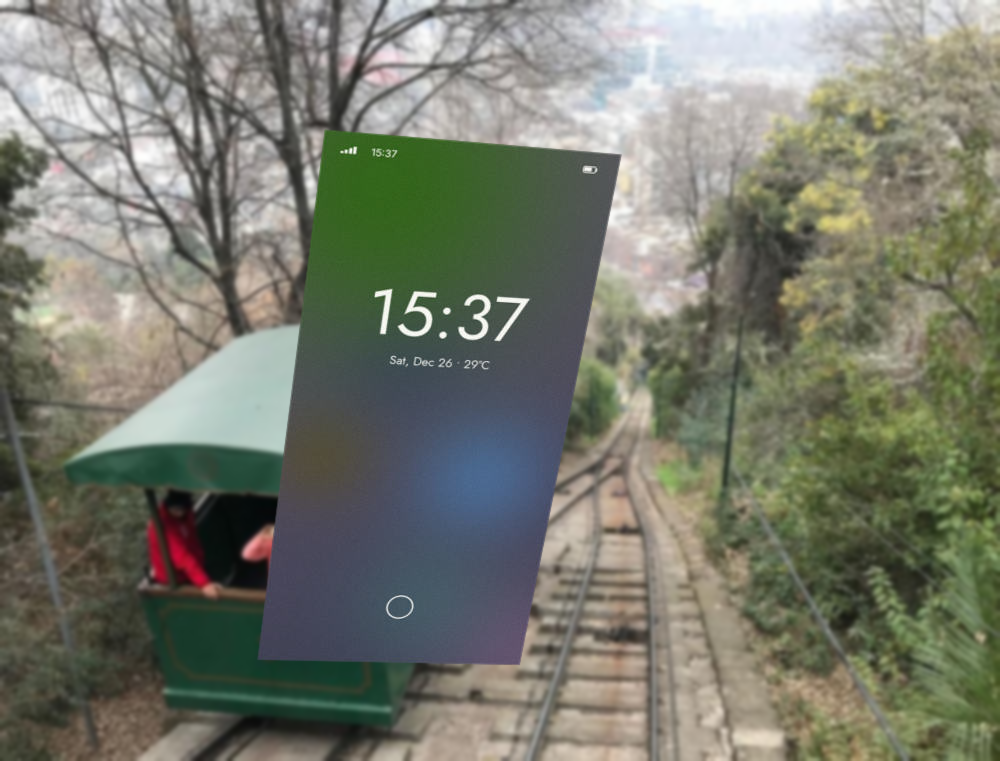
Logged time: 15 h 37 min
